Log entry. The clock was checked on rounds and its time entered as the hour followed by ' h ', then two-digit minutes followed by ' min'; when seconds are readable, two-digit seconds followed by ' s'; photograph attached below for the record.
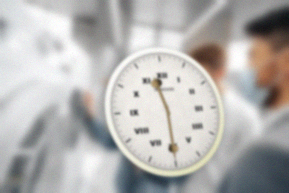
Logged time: 11 h 30 min
